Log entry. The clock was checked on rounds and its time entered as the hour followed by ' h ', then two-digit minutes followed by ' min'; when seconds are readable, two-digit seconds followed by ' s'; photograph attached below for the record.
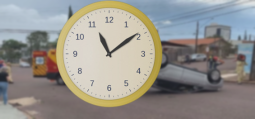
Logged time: 11 h 09 min
